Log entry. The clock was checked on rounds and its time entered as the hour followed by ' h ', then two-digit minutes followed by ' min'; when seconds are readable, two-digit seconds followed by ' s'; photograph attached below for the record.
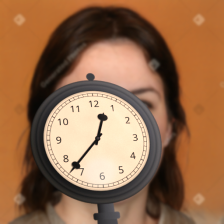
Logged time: 12 h 37 min
